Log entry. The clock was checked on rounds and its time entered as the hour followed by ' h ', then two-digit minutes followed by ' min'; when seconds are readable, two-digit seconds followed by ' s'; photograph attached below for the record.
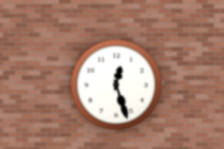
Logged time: 12 h 27 min
